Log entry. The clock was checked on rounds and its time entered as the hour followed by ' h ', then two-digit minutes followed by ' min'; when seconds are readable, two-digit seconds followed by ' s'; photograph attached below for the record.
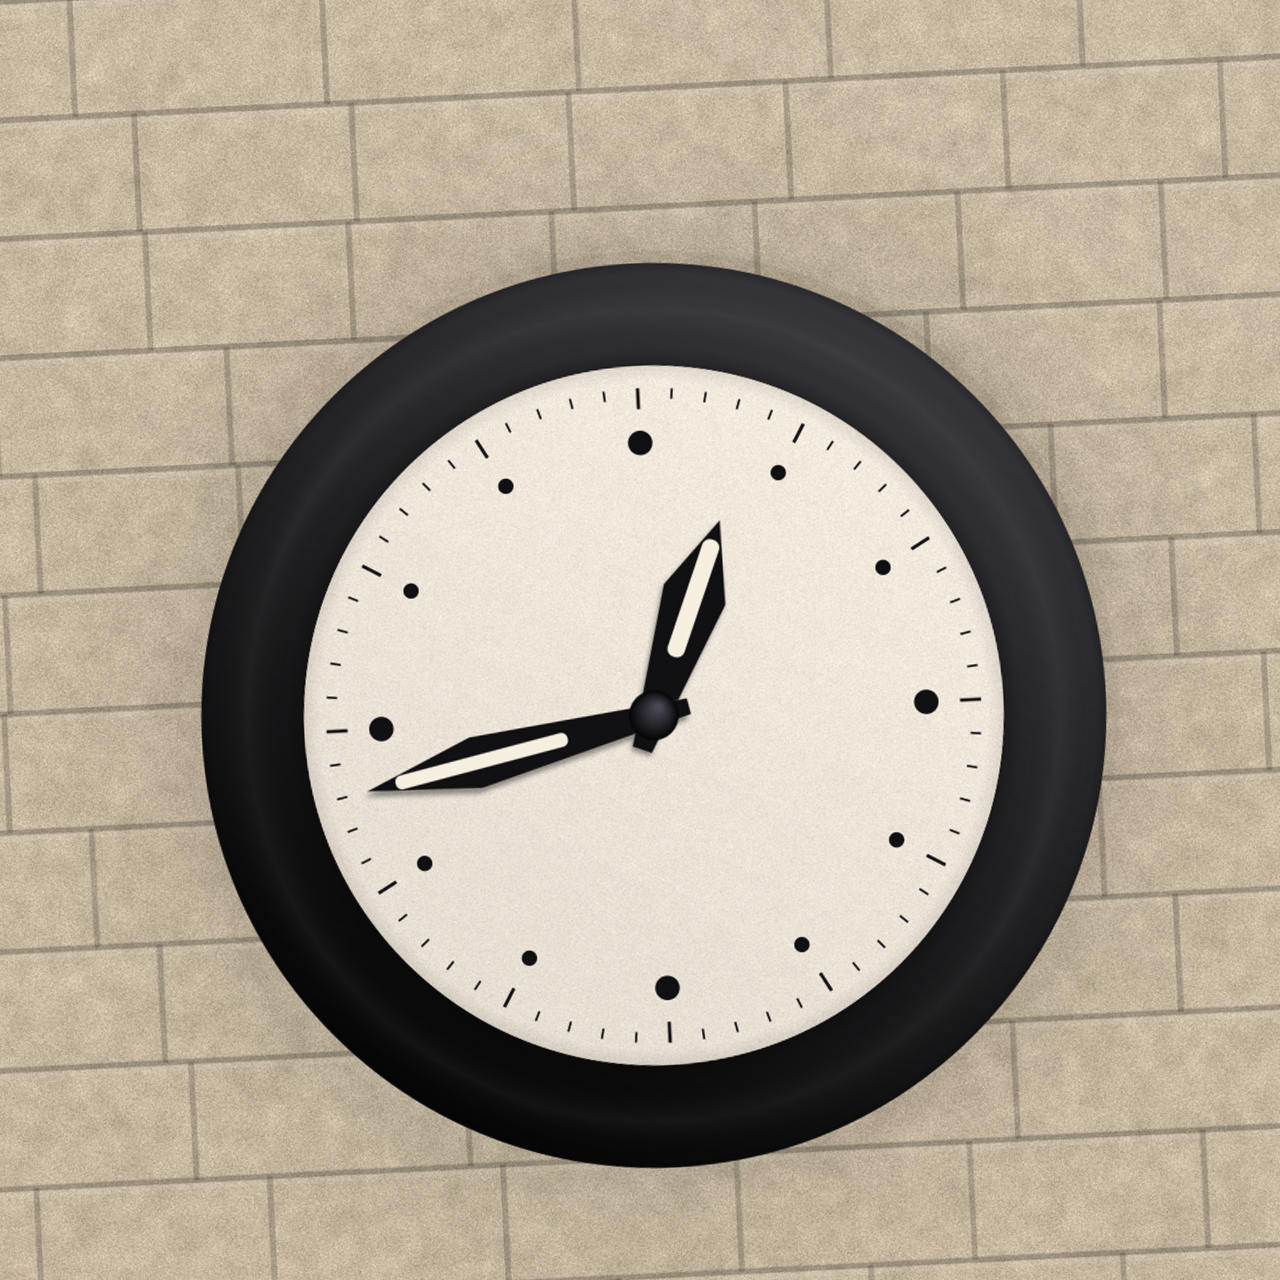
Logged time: 12 h 43 min
